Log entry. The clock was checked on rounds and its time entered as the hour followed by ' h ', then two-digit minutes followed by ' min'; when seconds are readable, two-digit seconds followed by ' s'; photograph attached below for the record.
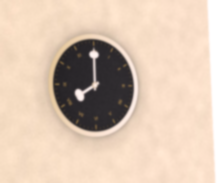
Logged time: 8 h 00 min
